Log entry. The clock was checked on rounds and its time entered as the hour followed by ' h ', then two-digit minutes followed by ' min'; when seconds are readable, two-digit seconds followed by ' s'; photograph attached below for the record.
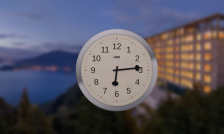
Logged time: 6 h 14 min
